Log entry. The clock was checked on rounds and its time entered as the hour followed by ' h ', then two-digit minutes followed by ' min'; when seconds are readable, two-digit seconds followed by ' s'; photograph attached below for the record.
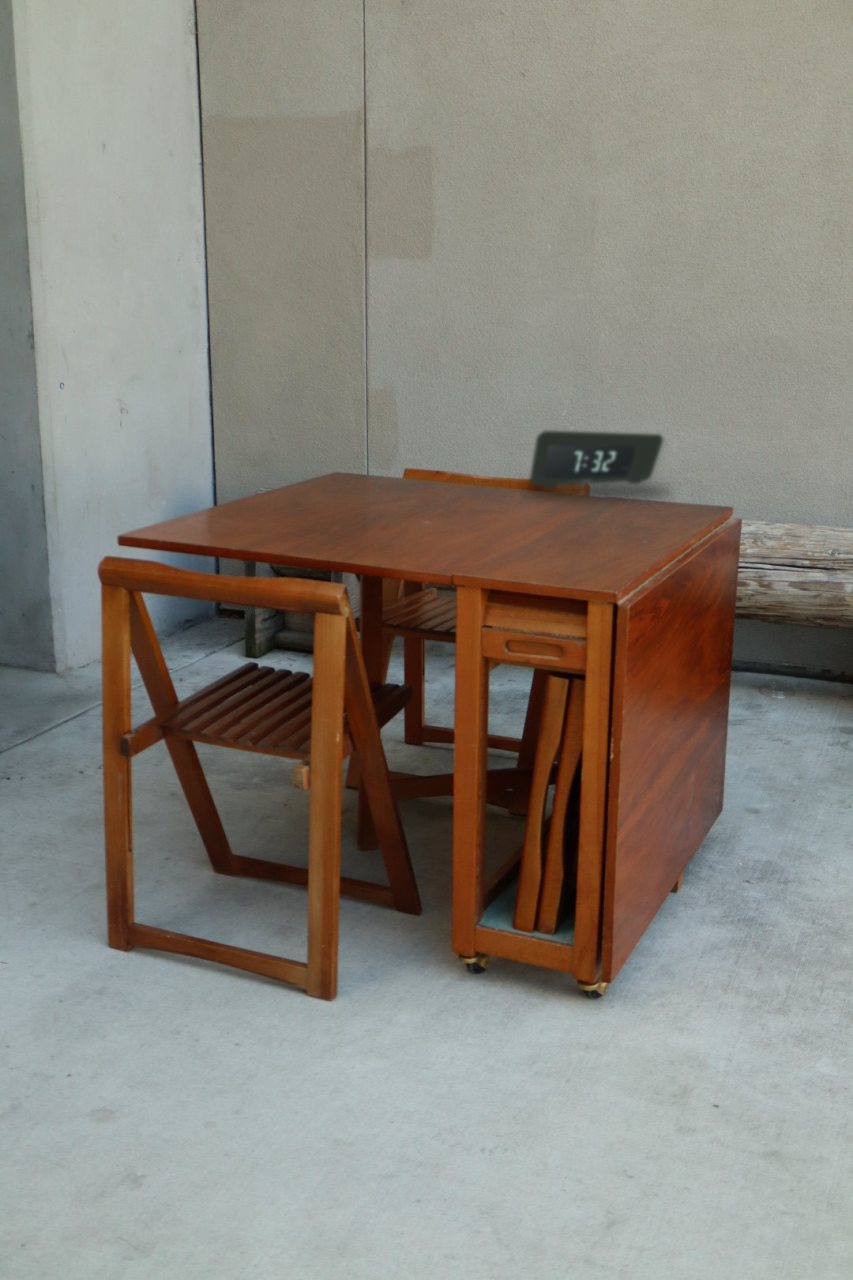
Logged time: 7 h 32 min
